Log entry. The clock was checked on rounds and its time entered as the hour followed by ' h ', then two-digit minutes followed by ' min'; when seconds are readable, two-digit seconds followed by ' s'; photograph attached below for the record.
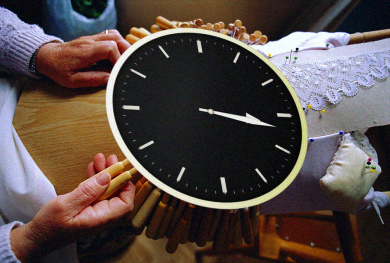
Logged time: 3 h 17 min
